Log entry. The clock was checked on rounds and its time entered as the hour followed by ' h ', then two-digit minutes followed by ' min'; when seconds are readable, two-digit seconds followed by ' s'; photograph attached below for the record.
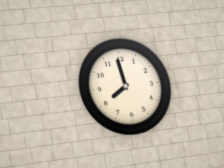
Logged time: 7 h 59 min
